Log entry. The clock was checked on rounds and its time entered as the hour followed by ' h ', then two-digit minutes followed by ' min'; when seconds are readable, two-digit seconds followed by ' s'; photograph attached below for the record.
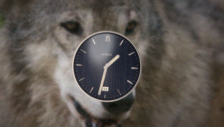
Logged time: 1 h 32 min
